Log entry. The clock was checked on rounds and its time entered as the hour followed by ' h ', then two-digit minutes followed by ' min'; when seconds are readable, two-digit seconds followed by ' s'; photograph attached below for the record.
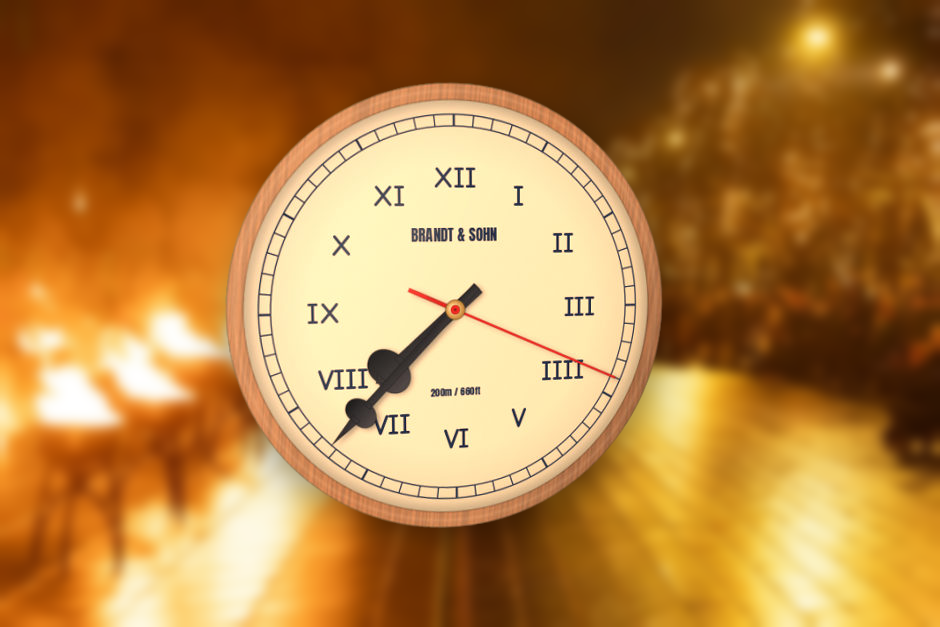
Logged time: 7 h 37 min 19 s
